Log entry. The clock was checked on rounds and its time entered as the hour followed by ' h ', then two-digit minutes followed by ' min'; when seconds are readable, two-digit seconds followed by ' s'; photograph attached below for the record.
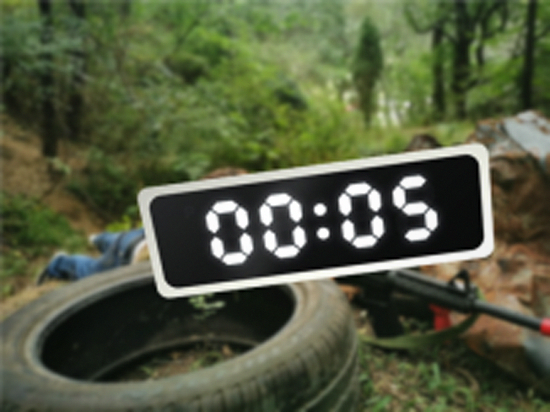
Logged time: 0 h 05 min
